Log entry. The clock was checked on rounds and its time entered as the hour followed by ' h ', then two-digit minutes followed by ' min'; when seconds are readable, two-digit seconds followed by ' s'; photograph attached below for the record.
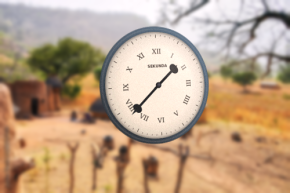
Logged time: 1 h 38 min
